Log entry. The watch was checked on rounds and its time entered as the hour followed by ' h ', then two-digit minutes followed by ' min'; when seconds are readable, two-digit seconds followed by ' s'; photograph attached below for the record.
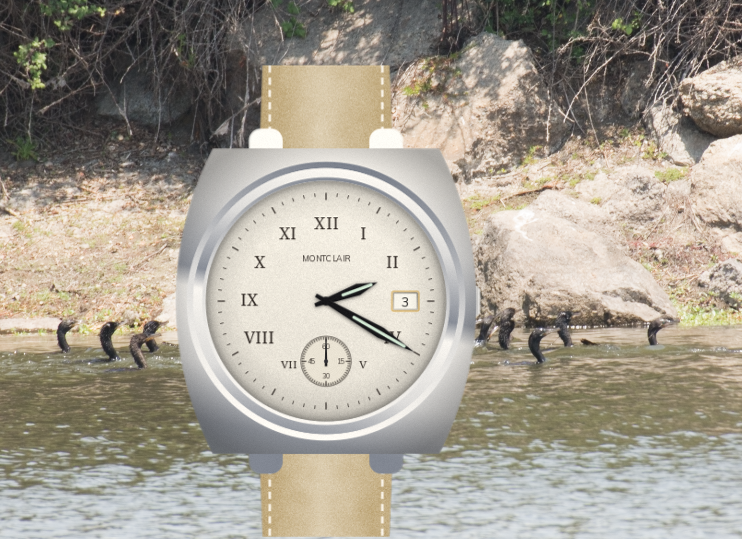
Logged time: 2 h 20 min
